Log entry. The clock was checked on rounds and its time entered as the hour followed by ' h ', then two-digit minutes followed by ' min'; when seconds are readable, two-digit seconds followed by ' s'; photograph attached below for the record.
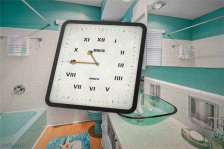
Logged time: 10 h 45 min
